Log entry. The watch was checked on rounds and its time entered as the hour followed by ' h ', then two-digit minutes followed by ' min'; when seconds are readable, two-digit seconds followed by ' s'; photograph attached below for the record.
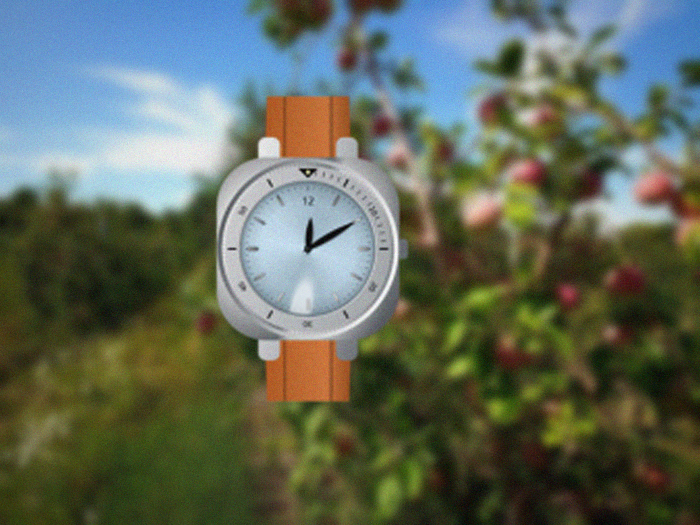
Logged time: 12 h 10 min
